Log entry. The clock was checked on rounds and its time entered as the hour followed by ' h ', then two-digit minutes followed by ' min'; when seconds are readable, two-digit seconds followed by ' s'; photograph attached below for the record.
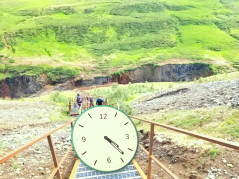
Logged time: 4 h 23 min
